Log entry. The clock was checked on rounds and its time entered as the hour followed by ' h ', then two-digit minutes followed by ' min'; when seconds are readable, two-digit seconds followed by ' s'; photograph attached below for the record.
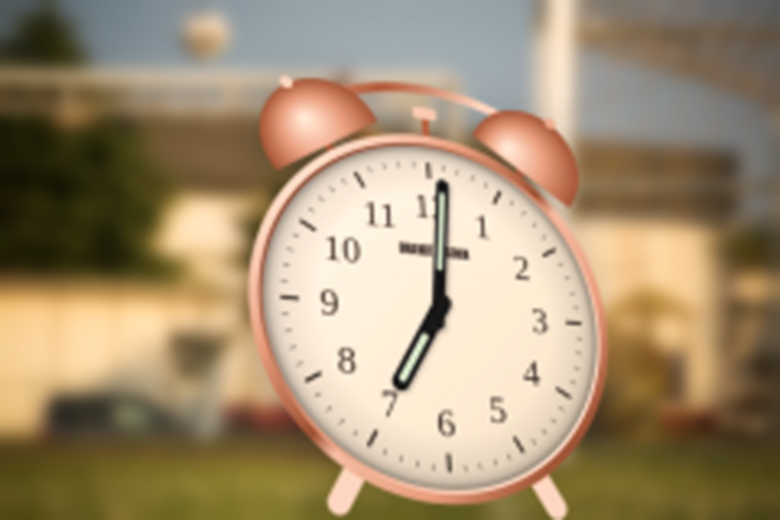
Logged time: 7 h 01 min
